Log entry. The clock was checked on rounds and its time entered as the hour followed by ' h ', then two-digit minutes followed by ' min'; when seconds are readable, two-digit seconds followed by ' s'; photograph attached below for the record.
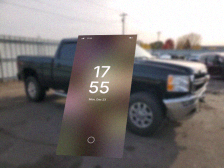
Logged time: 17 h 55 min
